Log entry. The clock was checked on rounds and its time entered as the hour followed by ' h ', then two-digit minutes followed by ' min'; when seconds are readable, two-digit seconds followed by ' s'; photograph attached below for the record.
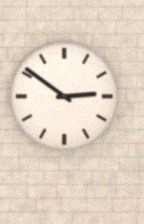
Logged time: 2 h 51 min
